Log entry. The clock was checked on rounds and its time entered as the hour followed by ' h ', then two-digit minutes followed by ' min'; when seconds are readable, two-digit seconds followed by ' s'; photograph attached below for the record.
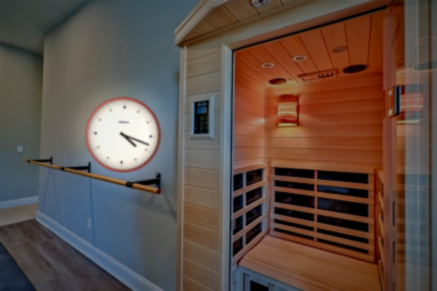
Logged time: 4 h 18 min
